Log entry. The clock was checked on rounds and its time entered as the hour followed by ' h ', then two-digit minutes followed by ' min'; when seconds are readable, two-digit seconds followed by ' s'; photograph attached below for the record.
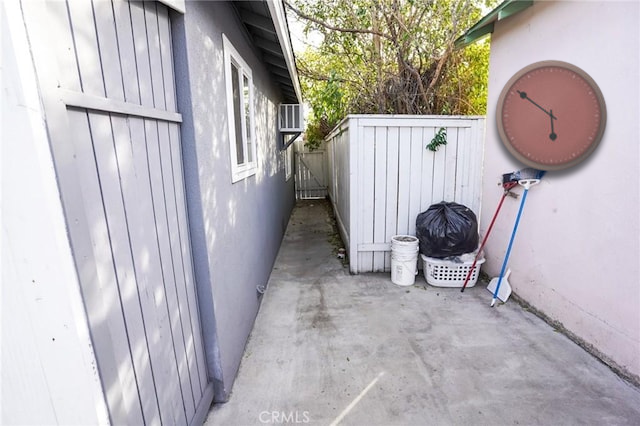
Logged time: 5 h 51 min
